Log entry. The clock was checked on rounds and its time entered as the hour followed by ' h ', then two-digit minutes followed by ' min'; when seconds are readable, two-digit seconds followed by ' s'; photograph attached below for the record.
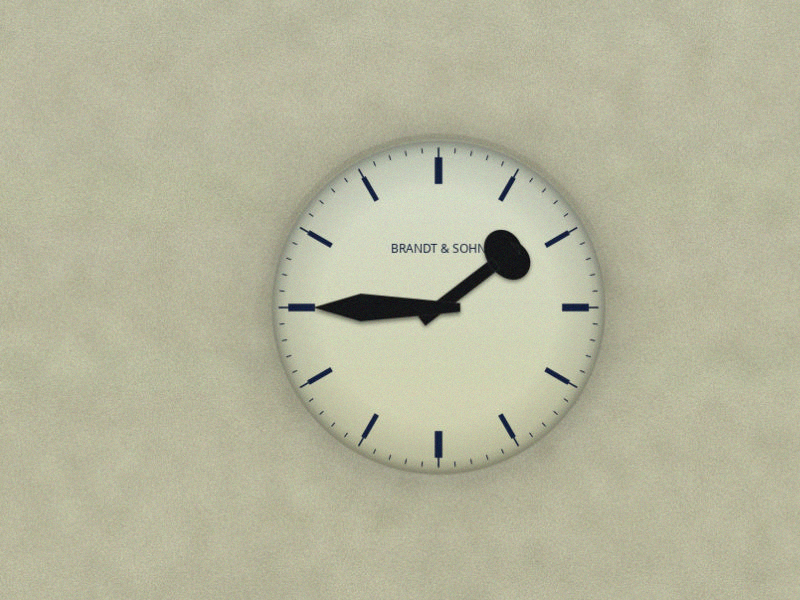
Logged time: 1 h 45 min
